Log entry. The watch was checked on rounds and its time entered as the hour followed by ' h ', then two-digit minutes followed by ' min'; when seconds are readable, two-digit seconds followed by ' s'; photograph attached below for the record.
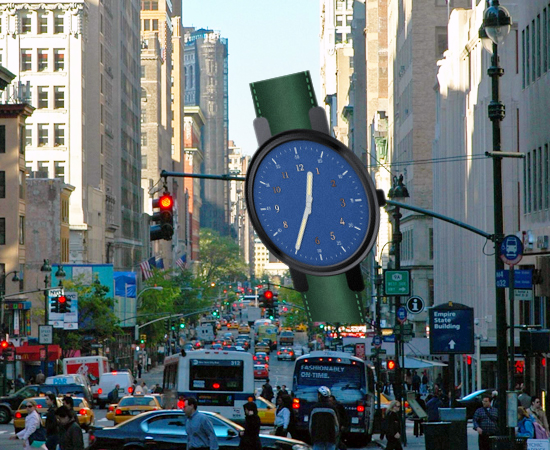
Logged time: 12 h 35 min
